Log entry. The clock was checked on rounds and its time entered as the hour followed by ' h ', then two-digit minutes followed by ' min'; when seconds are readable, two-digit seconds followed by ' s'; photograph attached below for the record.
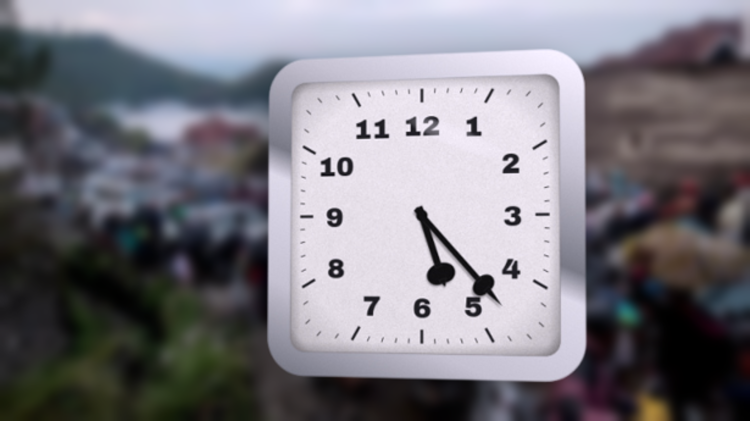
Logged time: 5 h 23 min
